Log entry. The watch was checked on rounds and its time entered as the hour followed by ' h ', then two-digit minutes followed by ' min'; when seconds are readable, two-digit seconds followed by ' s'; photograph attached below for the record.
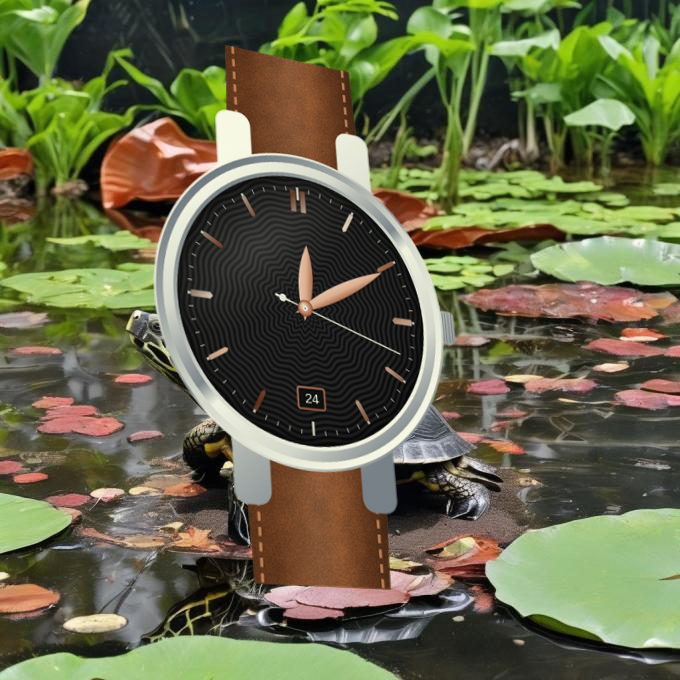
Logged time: 12 h 10 min 18 s
